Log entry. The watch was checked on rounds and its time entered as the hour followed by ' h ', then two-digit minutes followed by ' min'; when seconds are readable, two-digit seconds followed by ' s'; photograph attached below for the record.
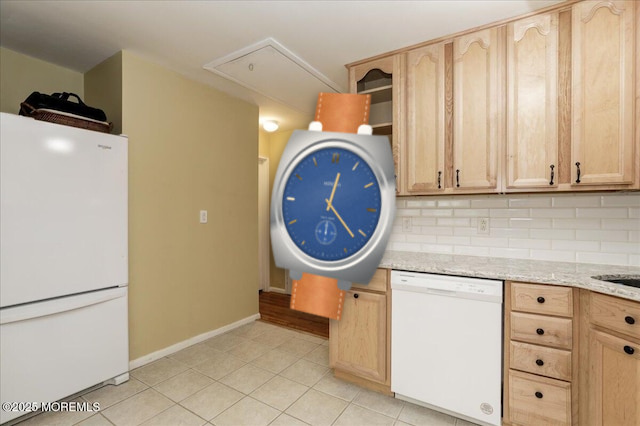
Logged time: 12 h 22 min
